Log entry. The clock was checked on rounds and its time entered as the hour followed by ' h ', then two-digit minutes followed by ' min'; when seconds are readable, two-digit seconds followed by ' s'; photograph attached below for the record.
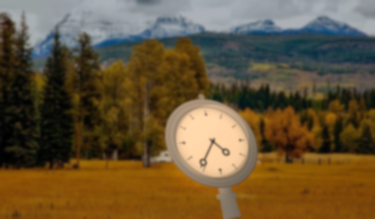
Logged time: 4 h 36 min
